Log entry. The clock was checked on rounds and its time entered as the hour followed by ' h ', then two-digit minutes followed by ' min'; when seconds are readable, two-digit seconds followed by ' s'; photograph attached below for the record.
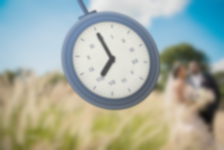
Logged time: 8 h 00 min
